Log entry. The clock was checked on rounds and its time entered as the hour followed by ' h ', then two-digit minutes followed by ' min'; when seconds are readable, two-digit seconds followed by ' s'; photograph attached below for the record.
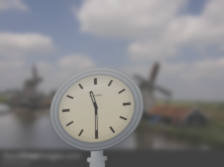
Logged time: 11 h 30 min
